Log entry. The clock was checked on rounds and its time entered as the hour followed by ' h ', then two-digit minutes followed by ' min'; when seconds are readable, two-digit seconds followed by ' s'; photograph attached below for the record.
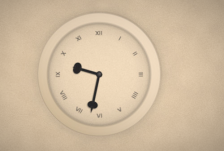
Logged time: 9 h 32 min
